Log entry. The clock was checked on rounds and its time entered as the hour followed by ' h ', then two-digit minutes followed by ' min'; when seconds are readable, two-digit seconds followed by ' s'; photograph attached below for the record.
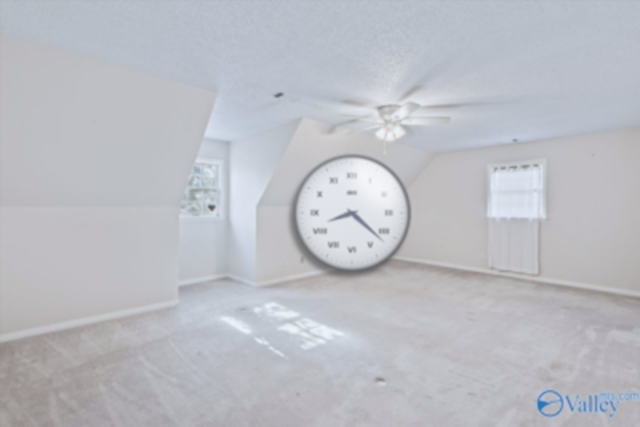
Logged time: 8 h 22 min
